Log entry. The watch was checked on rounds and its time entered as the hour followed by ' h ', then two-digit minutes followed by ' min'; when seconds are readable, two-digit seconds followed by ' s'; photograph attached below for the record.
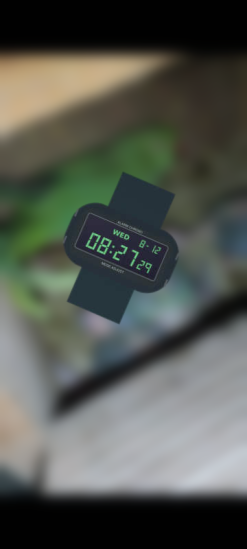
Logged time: 8 h 27 min 29 s
